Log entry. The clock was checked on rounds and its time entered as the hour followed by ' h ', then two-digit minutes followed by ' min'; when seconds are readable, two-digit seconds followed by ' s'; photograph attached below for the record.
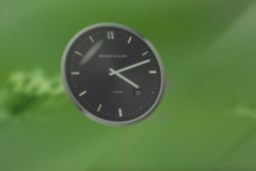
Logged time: 4 h 12 min
